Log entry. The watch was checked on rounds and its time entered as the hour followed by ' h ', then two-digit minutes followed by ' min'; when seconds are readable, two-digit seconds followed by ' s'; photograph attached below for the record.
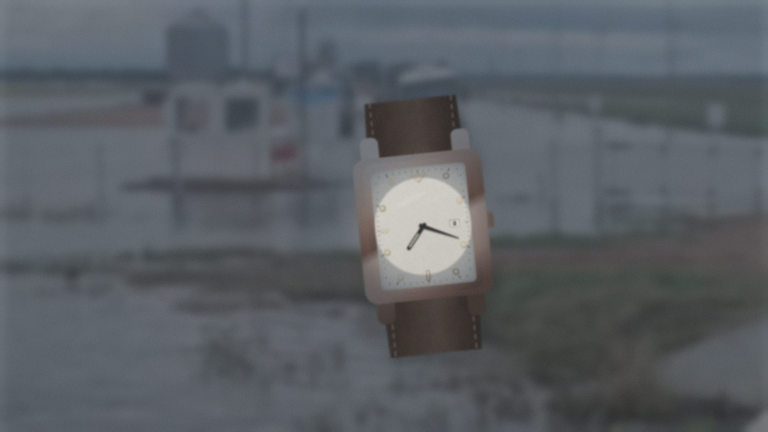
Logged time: 7 h 19 min
